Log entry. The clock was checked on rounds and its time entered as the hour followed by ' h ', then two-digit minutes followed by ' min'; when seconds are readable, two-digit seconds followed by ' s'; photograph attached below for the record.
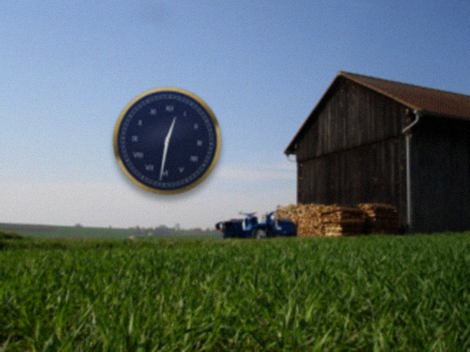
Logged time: 12 h 31 min
